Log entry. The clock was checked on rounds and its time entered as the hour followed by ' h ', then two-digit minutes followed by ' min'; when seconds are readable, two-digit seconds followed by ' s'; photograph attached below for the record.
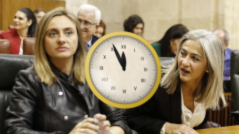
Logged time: 11 h 56 min
